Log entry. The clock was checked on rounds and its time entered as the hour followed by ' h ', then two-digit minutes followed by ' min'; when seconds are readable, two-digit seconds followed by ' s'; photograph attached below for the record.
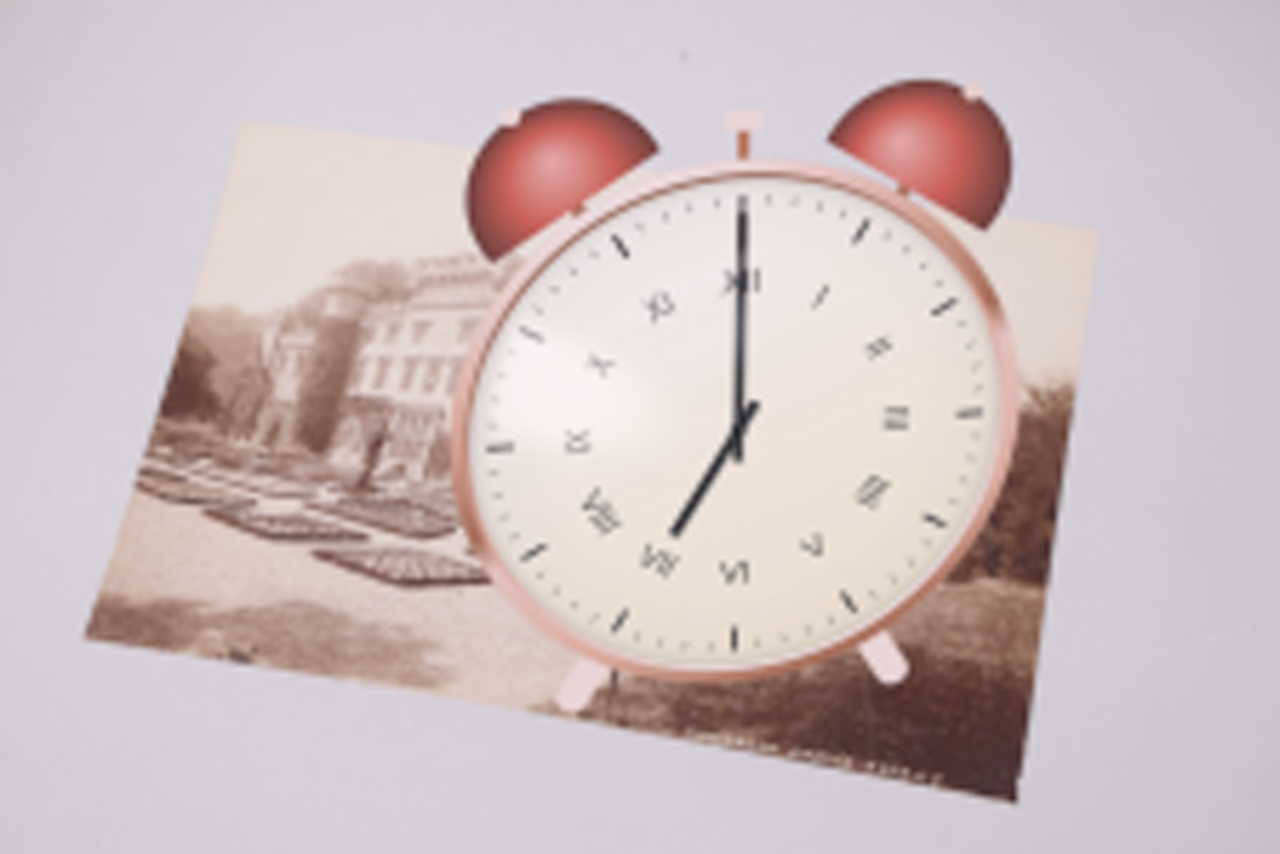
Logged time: 7 h 00 min
